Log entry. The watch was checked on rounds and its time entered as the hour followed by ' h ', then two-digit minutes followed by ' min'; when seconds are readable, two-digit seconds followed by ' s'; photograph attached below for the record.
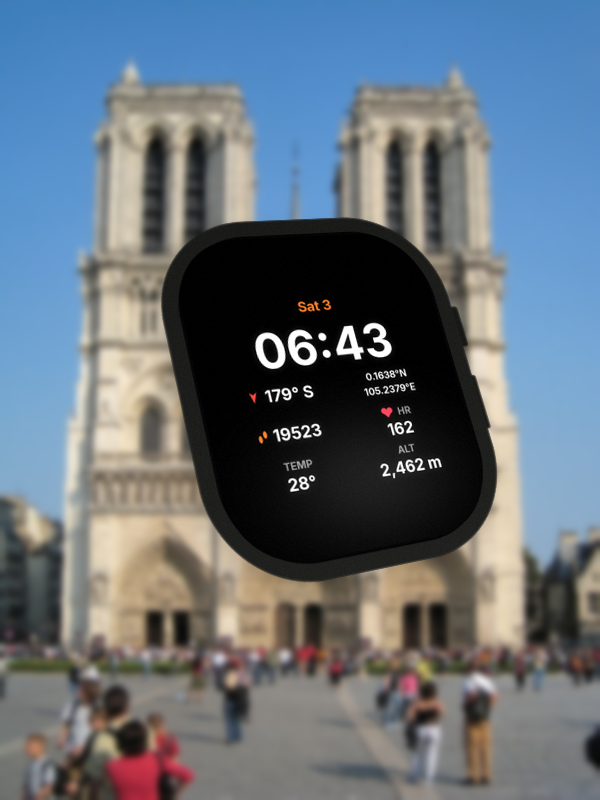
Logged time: 6 h 43 min
